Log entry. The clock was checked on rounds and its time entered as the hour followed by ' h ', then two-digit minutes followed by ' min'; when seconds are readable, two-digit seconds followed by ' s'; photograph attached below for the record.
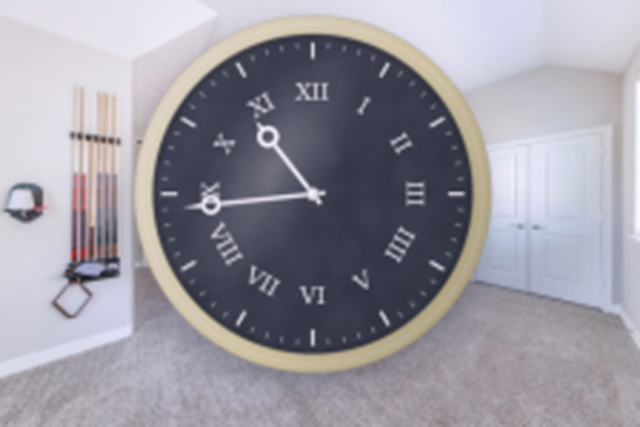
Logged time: 10 h 44 min
